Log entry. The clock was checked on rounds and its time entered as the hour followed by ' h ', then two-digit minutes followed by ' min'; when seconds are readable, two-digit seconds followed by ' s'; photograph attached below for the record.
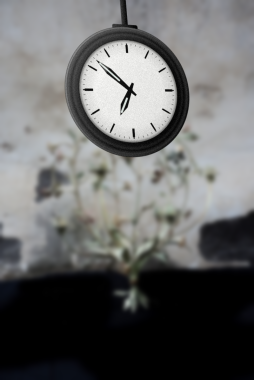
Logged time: 6 h 52 min
